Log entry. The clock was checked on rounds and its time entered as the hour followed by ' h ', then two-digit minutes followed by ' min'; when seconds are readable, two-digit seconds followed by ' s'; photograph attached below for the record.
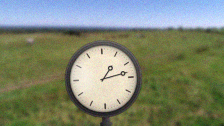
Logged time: 1 h 13 min
